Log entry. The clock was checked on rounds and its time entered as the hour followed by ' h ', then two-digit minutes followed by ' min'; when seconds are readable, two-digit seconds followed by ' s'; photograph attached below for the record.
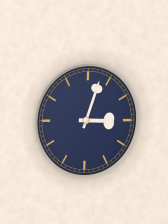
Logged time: 3 h 03 min
